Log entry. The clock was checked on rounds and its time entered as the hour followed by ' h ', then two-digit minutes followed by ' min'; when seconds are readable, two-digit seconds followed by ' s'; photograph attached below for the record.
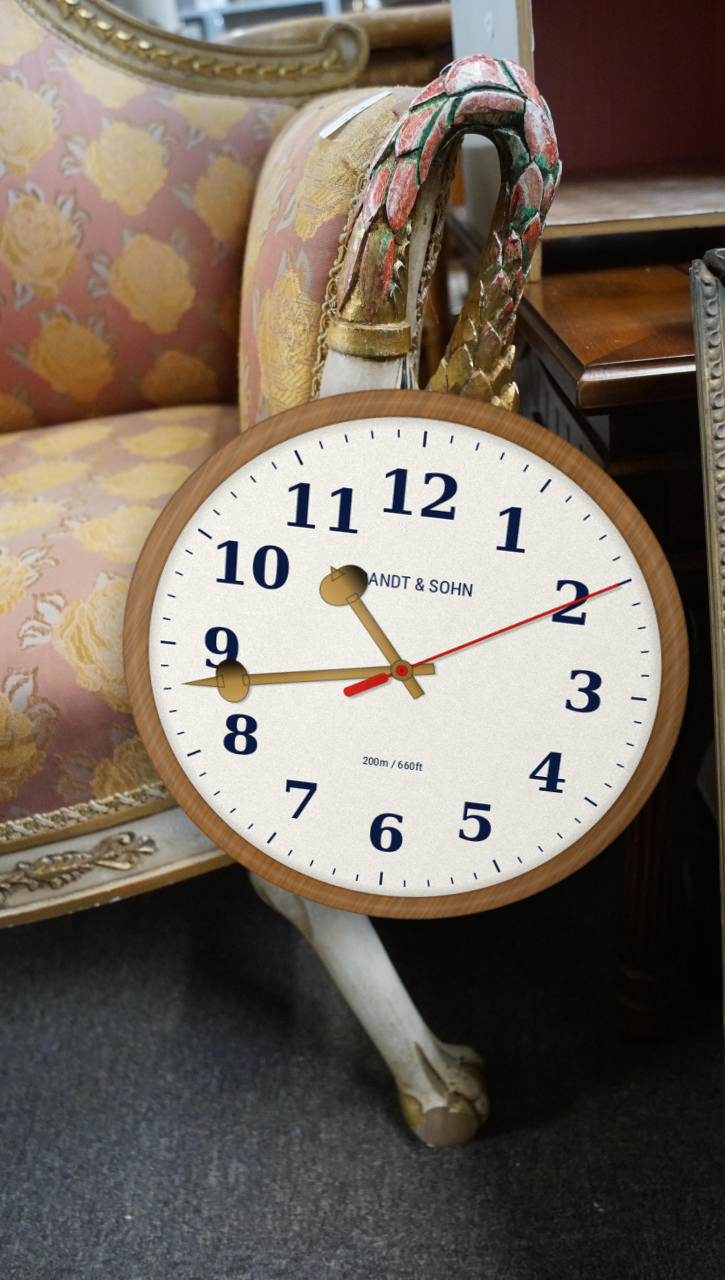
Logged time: 10 h 43 min 10 s
